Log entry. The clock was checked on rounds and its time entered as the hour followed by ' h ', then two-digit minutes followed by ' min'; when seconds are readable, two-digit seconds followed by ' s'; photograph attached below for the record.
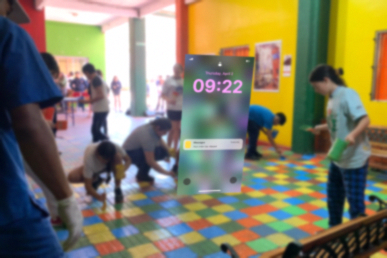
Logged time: 9 h 22 min
